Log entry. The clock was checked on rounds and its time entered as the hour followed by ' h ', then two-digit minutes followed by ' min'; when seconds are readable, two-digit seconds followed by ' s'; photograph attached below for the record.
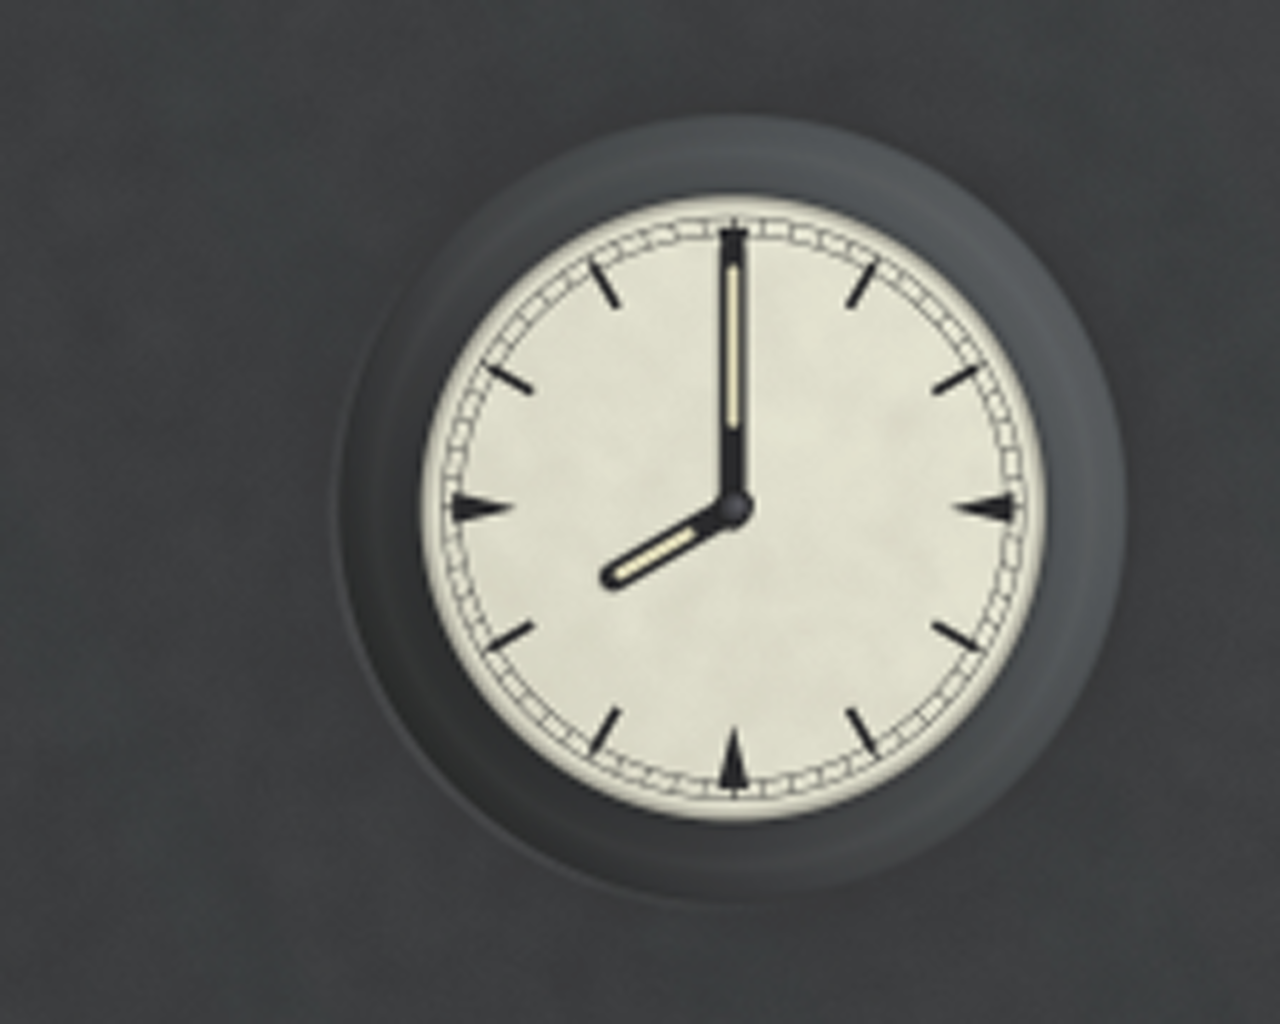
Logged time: 8 h 00 min
